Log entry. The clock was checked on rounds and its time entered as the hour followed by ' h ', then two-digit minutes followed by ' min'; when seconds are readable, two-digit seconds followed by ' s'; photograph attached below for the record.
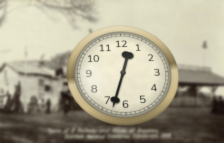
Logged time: 12 h 33 min
